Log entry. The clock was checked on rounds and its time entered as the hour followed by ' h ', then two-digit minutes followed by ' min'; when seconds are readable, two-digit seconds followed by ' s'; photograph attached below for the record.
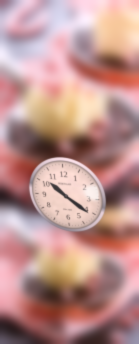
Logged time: 10 h 21 min
